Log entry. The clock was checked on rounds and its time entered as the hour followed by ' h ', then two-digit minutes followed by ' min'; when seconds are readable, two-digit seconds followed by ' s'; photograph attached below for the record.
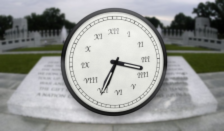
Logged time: 3 h 35 min
